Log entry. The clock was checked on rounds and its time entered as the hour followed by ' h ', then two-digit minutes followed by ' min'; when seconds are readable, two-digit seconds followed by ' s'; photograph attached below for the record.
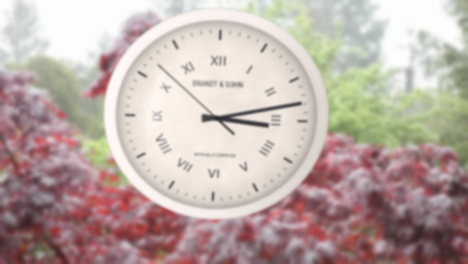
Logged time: 3 h 12 min 52 s
